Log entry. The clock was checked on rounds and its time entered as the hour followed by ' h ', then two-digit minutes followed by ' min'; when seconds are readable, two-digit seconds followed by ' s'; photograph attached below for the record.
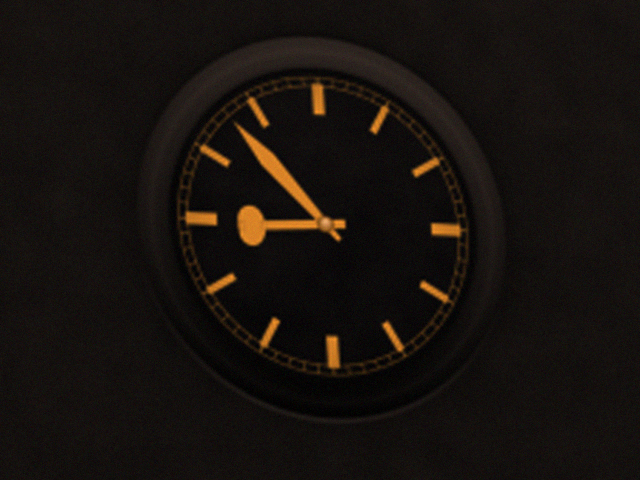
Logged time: 8 h 53 min
